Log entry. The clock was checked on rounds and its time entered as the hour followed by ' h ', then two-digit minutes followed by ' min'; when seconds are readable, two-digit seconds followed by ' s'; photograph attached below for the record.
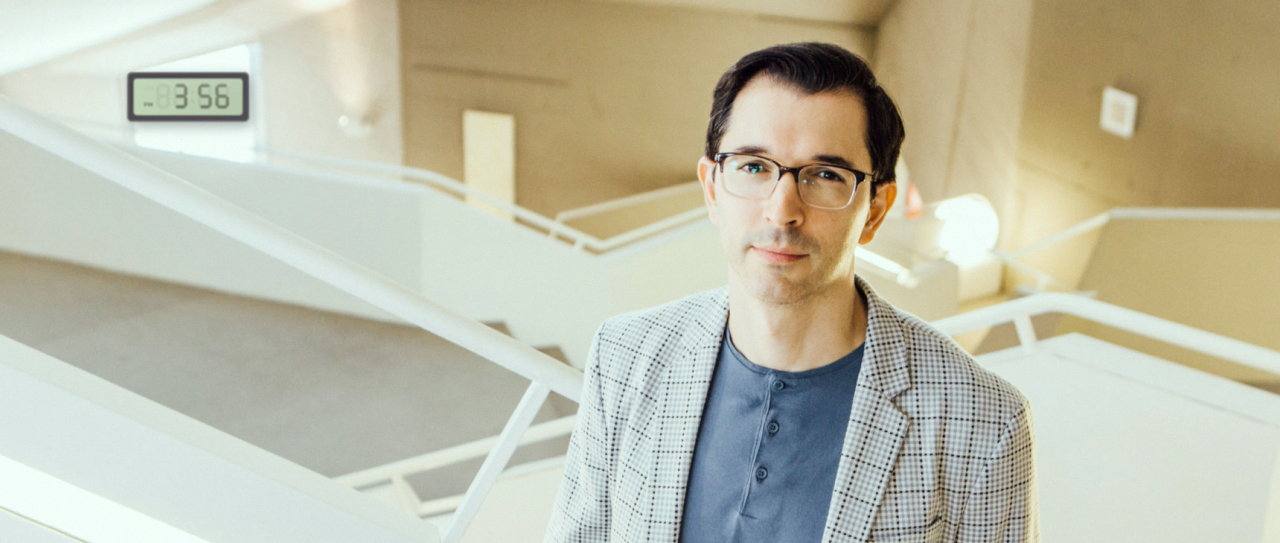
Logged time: 3 h 56 min
